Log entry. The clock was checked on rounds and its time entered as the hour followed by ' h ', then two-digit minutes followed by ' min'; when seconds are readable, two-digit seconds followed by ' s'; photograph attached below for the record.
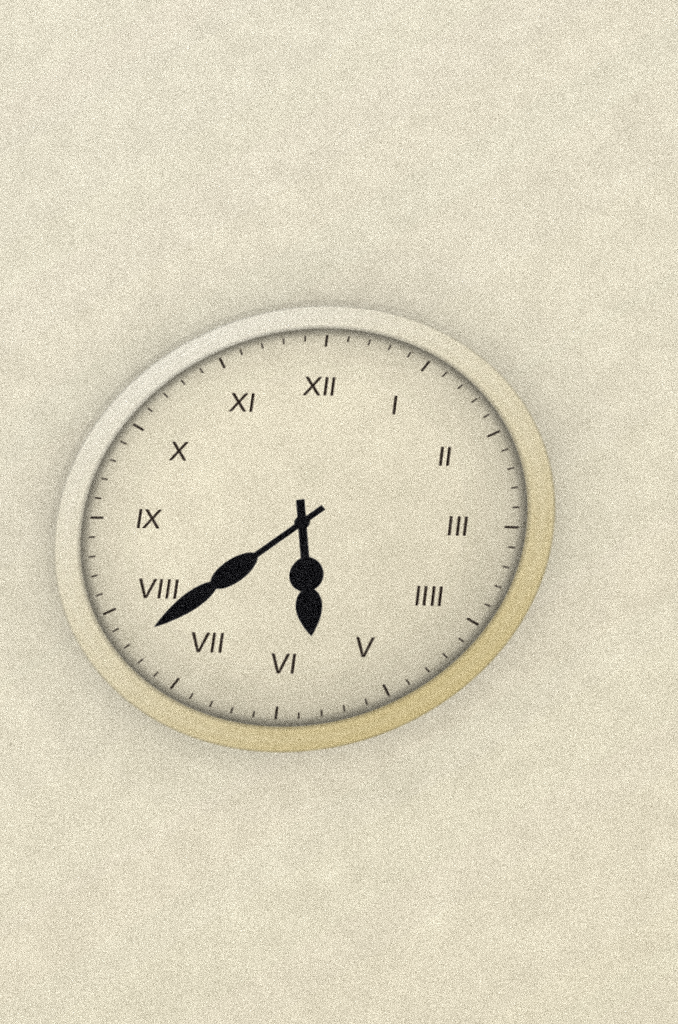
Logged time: 5 h 38 min
